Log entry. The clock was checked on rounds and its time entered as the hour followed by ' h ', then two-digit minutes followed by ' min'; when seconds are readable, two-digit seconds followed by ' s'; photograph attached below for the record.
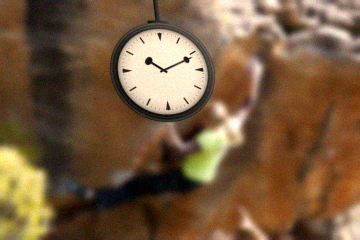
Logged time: 10 h 11 min
